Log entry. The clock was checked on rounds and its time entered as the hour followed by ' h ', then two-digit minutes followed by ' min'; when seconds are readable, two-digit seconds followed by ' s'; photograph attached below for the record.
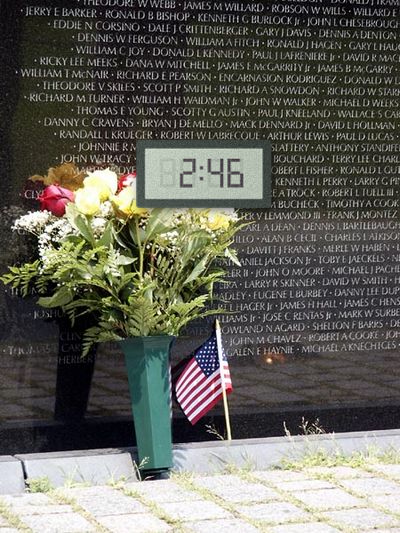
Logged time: 2 h 46 min
